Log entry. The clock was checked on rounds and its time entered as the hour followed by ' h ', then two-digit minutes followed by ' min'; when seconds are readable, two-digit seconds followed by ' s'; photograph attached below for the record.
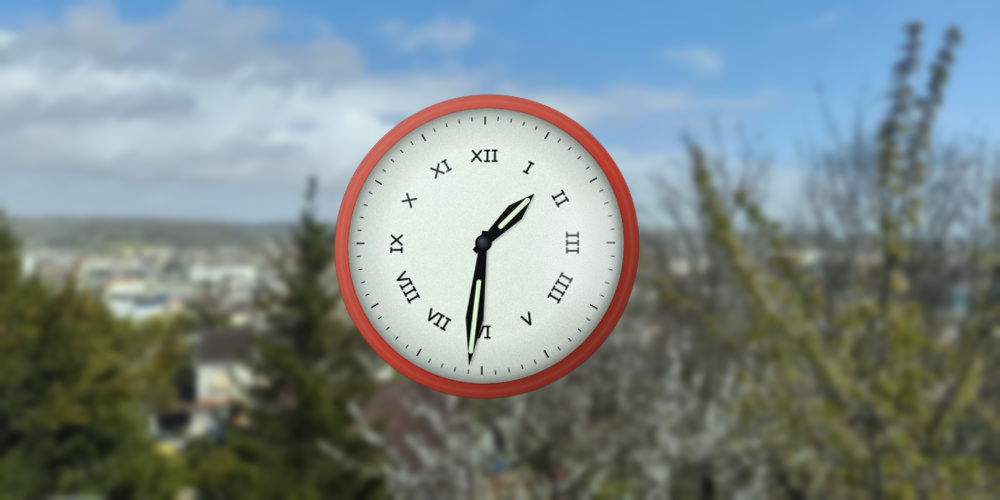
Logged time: 1 h 31 min
